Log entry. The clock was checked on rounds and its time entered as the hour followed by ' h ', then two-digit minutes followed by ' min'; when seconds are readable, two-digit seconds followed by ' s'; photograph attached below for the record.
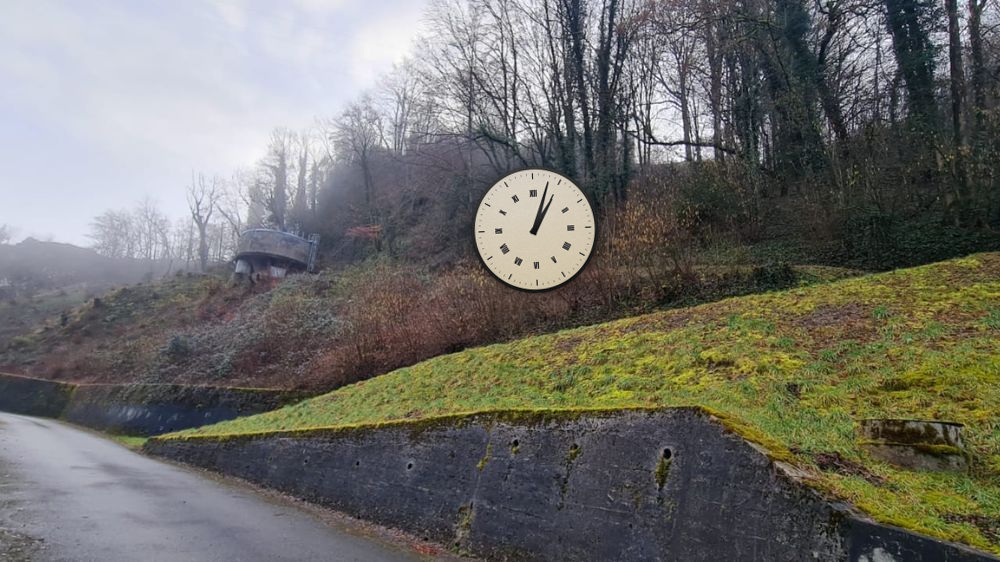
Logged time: 1 h 03 min
